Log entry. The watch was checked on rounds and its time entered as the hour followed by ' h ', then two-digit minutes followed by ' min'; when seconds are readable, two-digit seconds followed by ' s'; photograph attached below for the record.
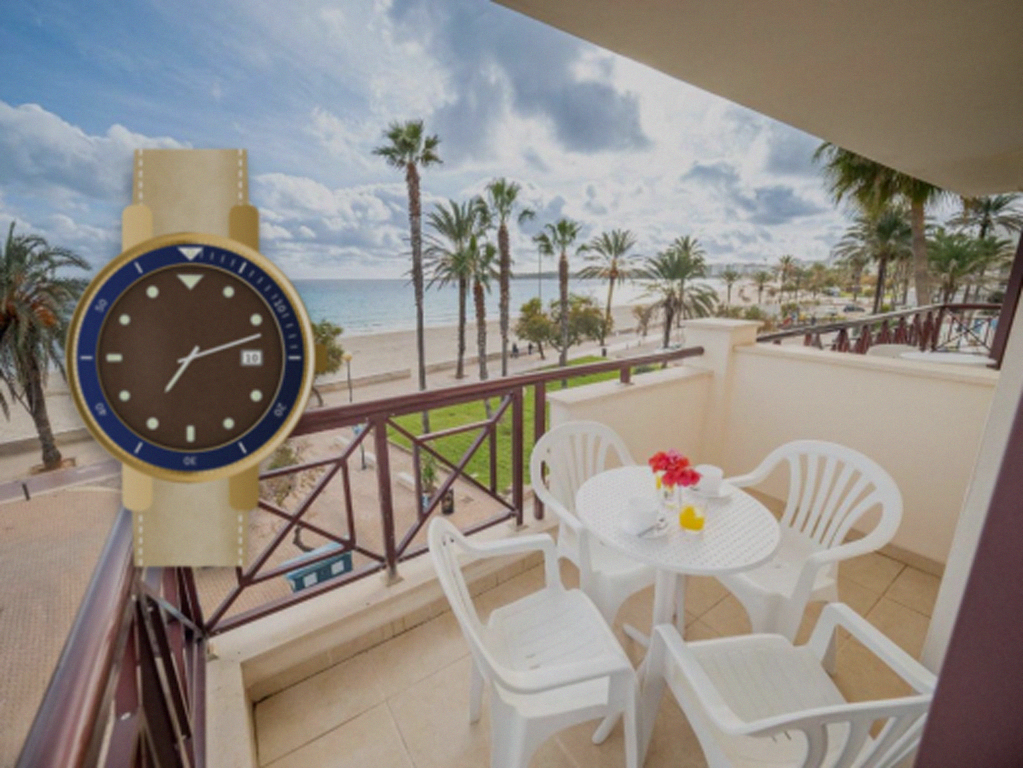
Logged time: 7 h 12 min
